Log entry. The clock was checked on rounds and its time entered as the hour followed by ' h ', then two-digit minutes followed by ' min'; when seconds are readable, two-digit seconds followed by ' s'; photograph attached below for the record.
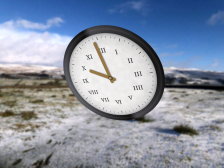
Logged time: 9 h 59 min
